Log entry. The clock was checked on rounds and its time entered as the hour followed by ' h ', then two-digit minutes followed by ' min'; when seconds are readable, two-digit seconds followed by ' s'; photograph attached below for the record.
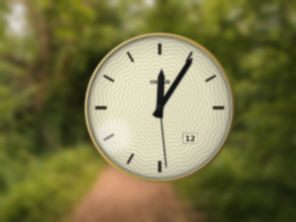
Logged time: 12 h 05 min 29 s
